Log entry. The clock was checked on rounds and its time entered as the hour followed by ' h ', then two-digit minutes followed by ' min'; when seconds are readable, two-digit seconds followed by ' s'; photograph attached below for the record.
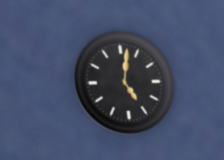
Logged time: 5 h 02 min
